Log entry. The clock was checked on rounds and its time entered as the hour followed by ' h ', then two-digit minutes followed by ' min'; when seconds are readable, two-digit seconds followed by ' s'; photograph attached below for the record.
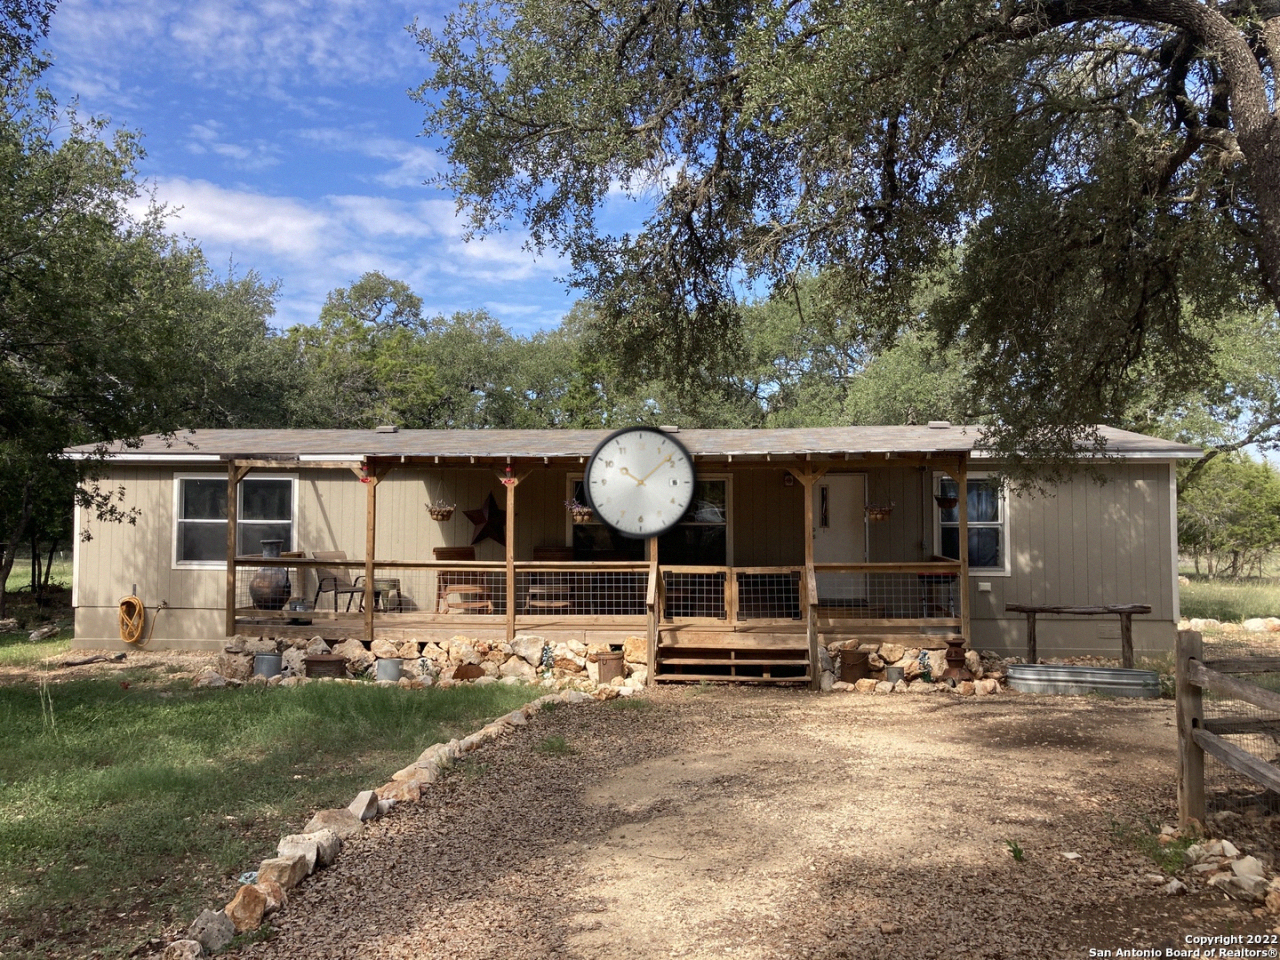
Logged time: 10 h 08 min
